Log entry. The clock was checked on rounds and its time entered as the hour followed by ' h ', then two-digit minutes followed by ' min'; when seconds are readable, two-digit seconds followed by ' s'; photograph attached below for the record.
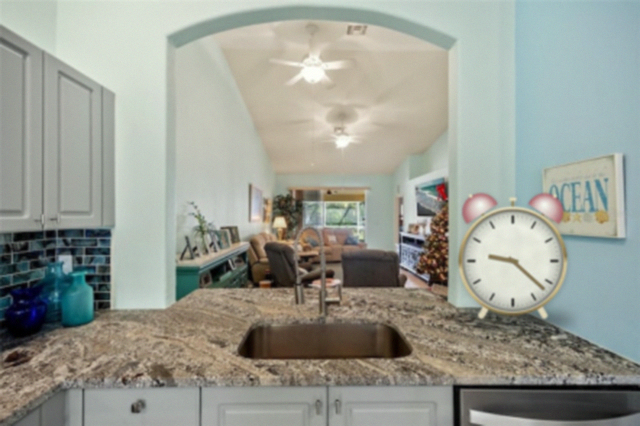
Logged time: 9 h 22 min
